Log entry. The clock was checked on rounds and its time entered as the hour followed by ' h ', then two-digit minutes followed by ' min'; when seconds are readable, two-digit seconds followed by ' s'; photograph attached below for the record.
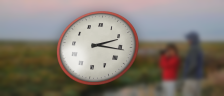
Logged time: 2 h 16 min
